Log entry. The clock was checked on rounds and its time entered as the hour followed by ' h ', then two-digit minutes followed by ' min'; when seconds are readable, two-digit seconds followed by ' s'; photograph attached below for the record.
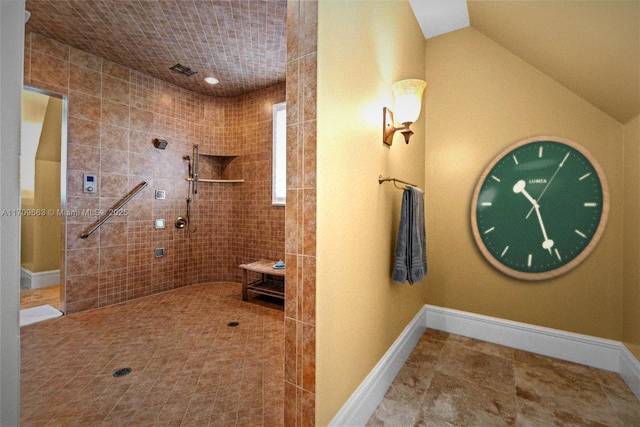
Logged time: 10 h 26 min 05 s
